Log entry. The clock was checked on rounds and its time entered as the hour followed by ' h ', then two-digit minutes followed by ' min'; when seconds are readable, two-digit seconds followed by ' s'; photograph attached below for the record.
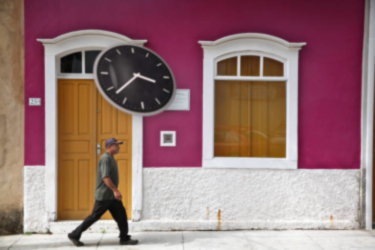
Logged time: 3 h 38 min
